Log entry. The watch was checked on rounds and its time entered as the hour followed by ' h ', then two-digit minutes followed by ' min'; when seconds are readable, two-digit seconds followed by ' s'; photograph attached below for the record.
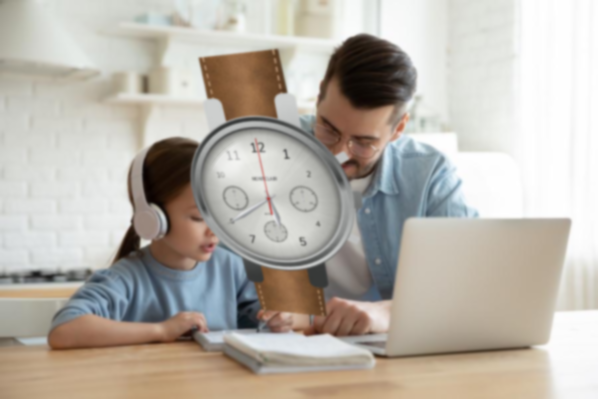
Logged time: 5 h 40 min
